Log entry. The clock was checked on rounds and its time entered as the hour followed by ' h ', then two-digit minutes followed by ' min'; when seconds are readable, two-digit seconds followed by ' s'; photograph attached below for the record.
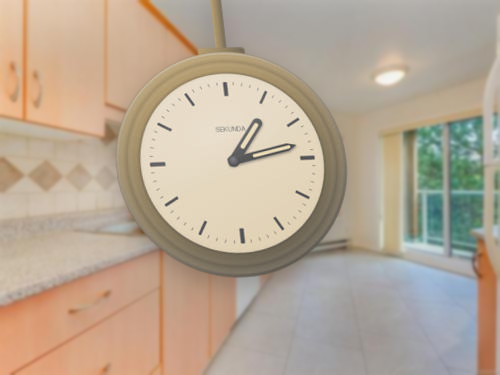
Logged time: 1 h 13 min
